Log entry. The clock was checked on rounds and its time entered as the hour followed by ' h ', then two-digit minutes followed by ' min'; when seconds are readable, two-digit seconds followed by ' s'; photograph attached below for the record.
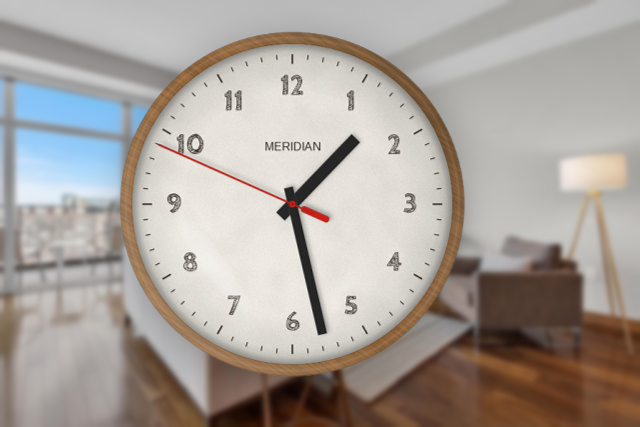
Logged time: 1 h 27 min 49 s
